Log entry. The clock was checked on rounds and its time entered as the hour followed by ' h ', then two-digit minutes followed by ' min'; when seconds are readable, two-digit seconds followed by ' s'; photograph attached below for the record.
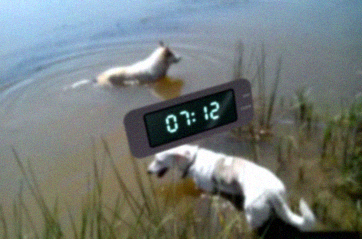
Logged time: 7 h 12 min
